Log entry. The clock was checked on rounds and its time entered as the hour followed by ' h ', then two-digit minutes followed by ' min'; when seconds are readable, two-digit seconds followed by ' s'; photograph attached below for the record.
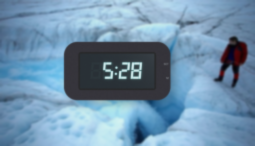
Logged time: 5 h 28 min
